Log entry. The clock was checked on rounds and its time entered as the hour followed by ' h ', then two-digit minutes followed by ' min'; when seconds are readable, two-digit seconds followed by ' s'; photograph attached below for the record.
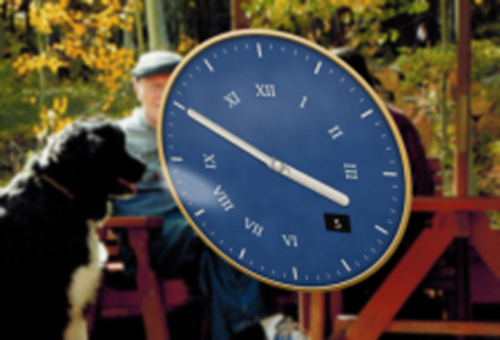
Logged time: 3 h 50 min
